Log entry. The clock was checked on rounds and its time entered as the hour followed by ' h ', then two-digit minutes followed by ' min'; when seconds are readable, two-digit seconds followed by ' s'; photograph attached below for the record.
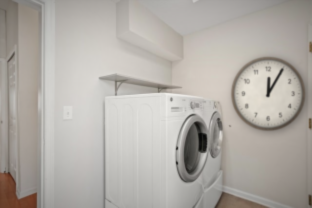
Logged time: 12 h 05 min
